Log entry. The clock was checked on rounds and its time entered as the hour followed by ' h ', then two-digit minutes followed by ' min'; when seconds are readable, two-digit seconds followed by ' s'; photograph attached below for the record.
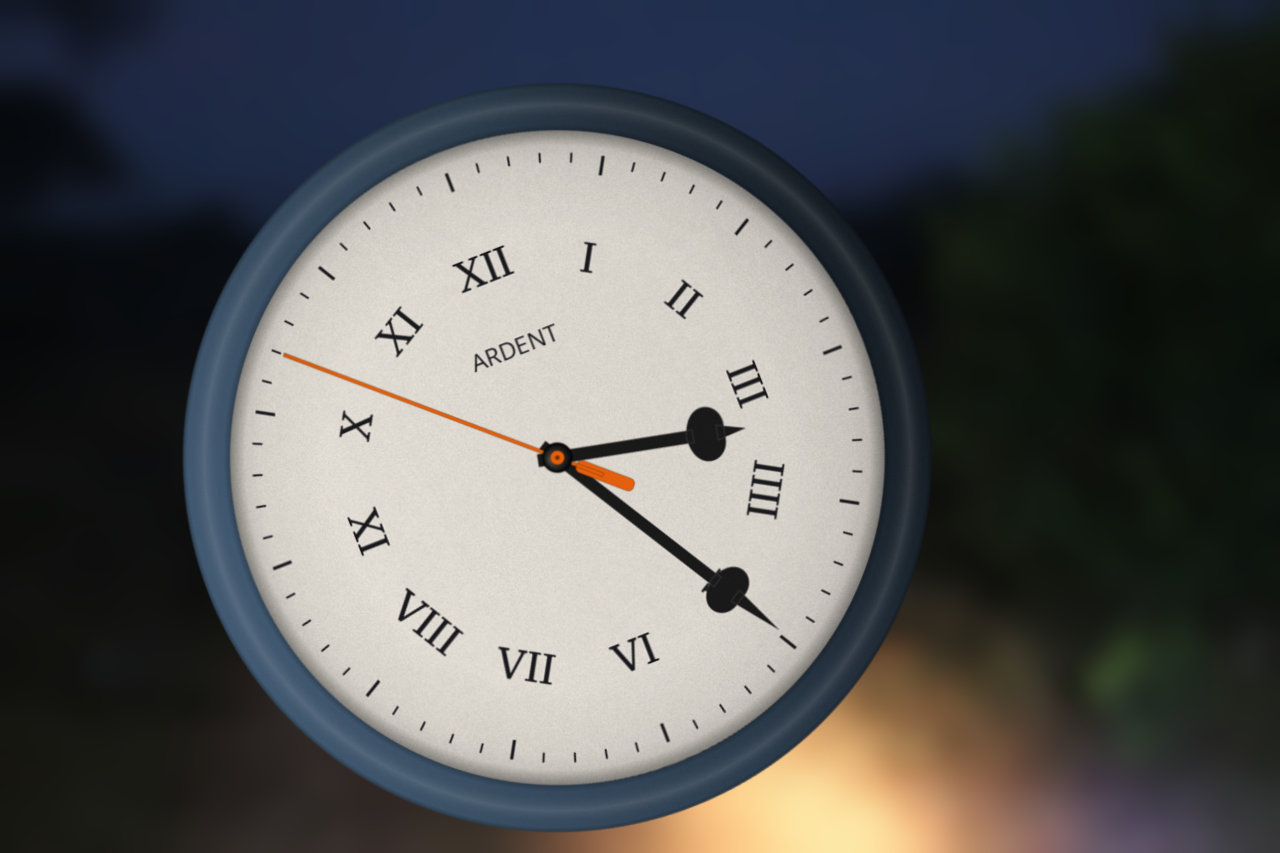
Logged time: 3 h 24 min 52 s
